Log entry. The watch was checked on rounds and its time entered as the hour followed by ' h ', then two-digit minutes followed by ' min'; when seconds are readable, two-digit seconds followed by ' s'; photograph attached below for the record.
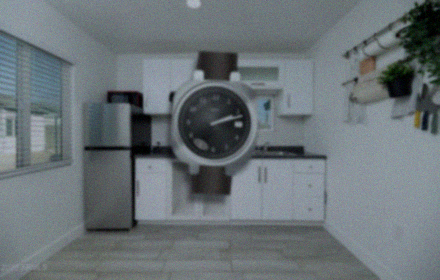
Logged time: 2 h 12 min
